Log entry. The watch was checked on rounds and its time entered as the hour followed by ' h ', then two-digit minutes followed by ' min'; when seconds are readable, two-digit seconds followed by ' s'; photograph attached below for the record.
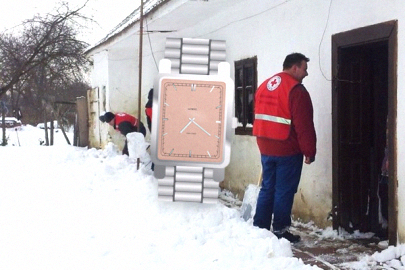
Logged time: 7 h 21 min
